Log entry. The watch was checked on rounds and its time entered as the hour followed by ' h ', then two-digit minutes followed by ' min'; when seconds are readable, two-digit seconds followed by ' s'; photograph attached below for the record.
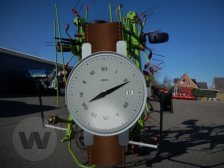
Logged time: 8 h 11 min
